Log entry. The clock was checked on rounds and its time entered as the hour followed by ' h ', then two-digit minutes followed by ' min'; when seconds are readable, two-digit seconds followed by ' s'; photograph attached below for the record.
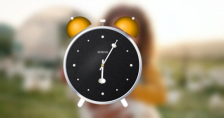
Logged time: 6 h 05 min
